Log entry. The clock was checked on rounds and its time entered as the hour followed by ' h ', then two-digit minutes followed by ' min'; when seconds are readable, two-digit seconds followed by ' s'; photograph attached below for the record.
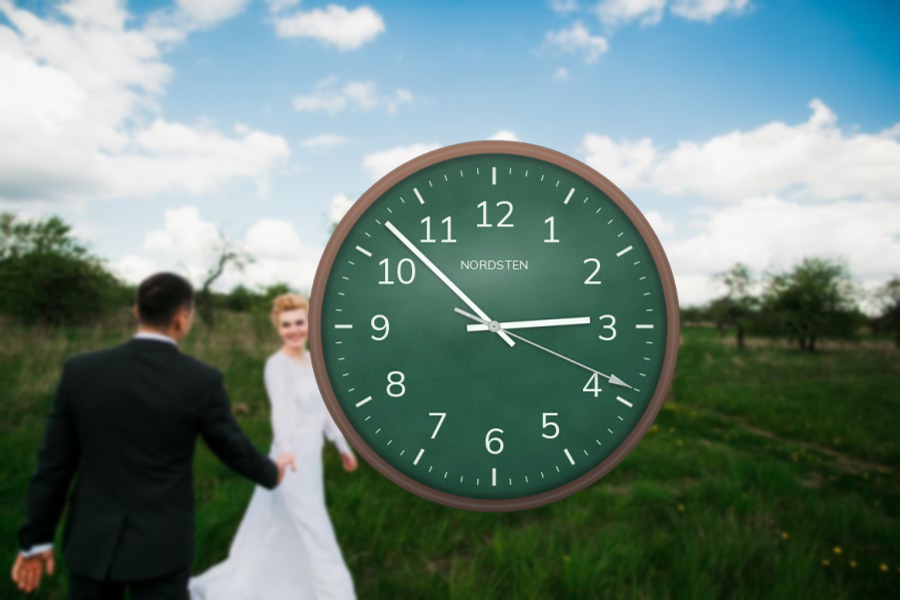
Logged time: 2 h 52 min 19 s
